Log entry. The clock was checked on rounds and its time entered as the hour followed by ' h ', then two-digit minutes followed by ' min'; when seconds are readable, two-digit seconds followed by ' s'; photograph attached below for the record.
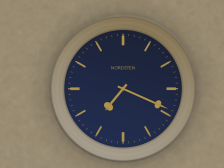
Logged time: 7 h 19 min
